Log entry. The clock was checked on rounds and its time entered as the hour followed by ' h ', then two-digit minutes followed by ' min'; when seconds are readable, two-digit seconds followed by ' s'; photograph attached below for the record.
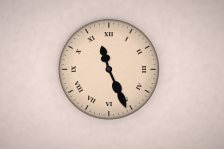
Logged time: 11 h 26 min
